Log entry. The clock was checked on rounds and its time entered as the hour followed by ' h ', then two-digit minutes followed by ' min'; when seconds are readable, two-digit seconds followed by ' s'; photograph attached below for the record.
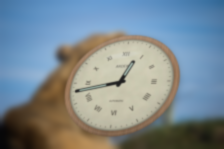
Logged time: 12 h 43 min
